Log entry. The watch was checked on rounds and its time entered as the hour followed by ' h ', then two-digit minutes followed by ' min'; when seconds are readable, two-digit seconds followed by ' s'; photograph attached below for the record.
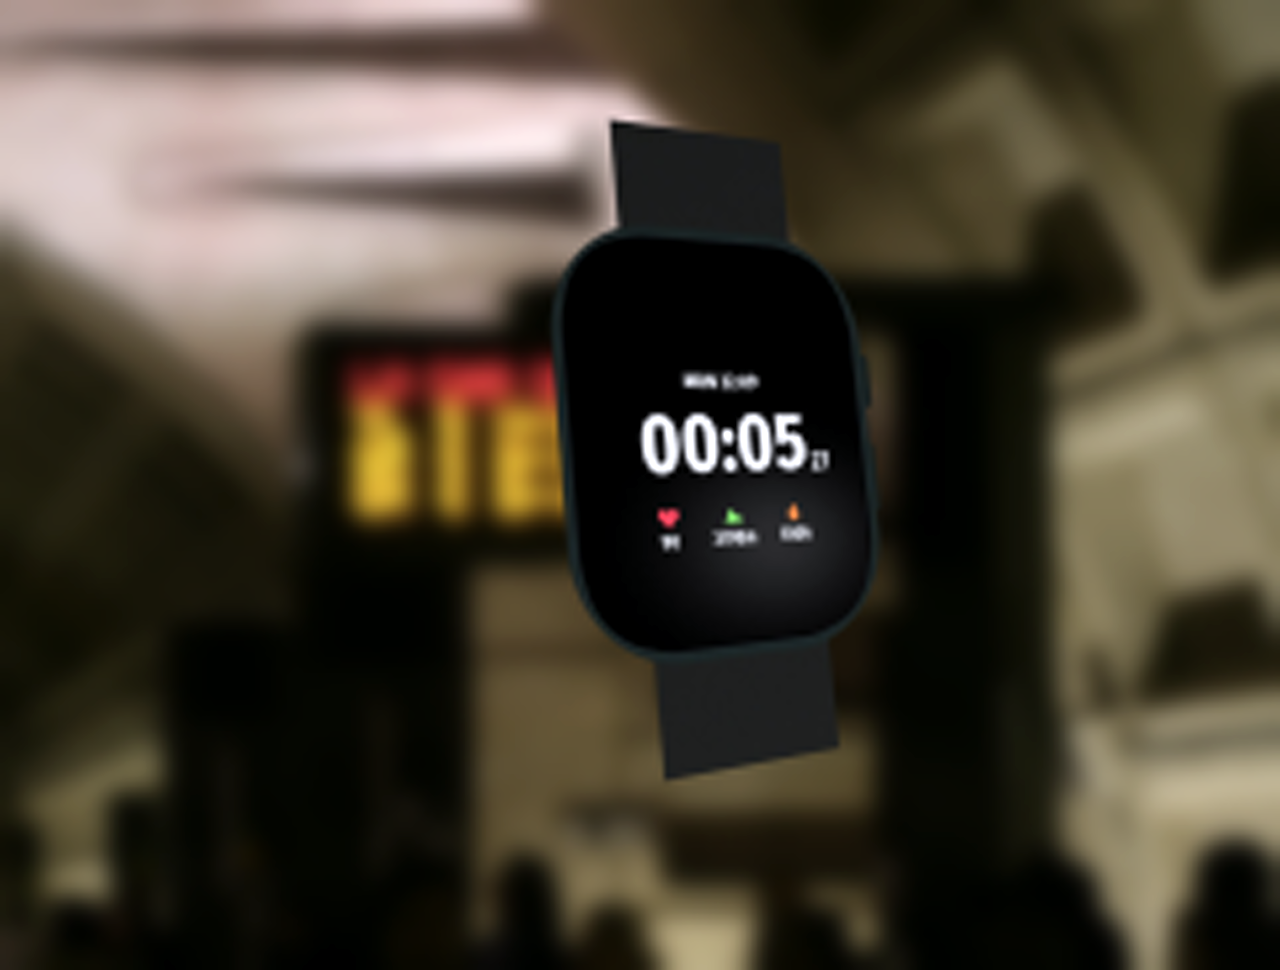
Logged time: 0 h 05 min
